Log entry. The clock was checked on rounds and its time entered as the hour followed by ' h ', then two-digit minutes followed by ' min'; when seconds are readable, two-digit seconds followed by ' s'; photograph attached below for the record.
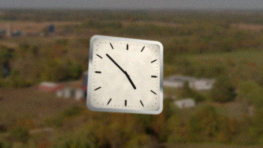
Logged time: 4 h 52 min
